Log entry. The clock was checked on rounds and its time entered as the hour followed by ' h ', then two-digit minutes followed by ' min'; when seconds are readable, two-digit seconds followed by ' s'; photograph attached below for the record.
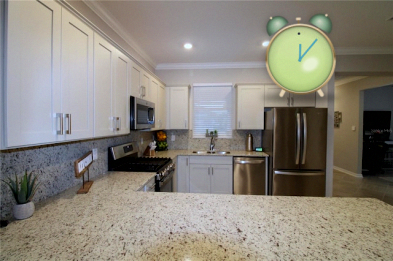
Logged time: 12 h 07 min
